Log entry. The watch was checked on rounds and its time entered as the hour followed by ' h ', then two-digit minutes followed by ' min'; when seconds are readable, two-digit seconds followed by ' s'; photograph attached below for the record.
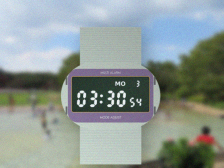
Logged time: 3 h 30 min 54 s
